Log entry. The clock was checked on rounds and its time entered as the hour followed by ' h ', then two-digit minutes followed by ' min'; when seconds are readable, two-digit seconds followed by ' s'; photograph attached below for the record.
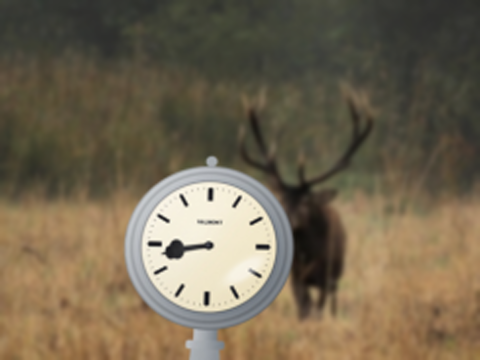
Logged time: 8 h 43 min
